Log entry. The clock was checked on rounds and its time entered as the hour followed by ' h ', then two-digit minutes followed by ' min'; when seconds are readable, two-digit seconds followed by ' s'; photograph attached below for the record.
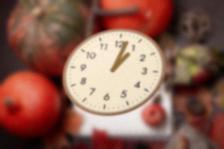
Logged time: 1 h 02 min
